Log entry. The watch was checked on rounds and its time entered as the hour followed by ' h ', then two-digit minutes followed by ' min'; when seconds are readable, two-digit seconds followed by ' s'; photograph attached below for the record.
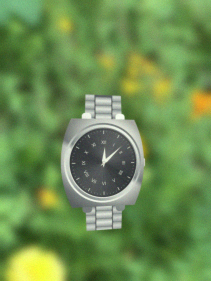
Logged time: 12 h 08 min
